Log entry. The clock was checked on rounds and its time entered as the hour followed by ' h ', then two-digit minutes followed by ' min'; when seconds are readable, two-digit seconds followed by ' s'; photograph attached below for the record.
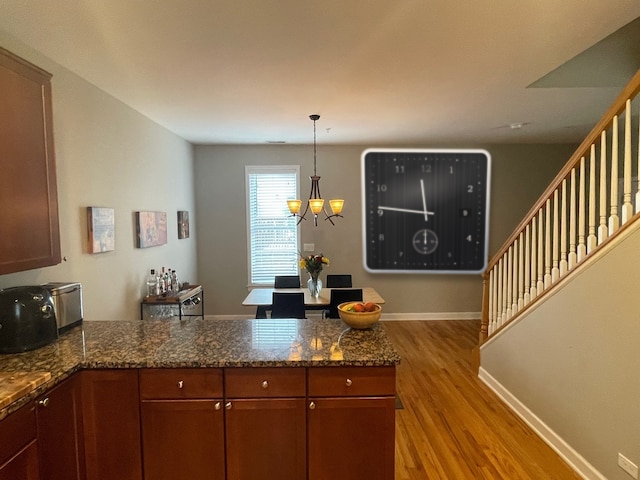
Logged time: 11 h 46 min
